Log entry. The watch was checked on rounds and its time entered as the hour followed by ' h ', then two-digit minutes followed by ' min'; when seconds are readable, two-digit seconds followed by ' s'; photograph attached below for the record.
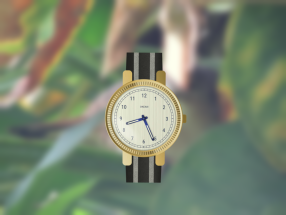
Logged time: 8 h 26 min
